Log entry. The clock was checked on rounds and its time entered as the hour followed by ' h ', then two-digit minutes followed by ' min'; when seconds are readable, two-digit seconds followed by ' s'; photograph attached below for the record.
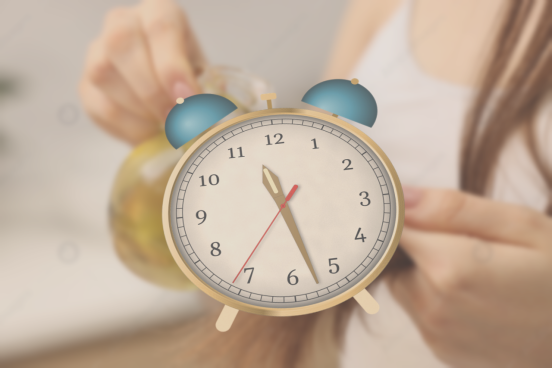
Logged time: 11 h 27 min 36 s
